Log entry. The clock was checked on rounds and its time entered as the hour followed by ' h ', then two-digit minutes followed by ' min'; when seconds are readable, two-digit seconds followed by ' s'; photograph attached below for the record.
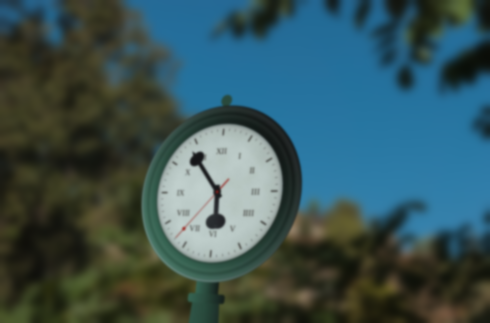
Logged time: 5 h 53 min 37 s
